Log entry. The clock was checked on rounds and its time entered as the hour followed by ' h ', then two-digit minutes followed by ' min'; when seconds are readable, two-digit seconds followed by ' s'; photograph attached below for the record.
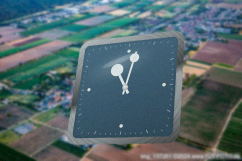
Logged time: 11 h 02 min
